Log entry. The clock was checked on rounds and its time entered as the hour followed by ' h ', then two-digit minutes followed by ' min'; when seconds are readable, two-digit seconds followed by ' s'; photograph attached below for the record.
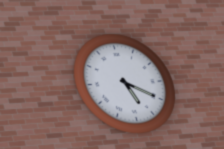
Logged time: 5 h 20 min
